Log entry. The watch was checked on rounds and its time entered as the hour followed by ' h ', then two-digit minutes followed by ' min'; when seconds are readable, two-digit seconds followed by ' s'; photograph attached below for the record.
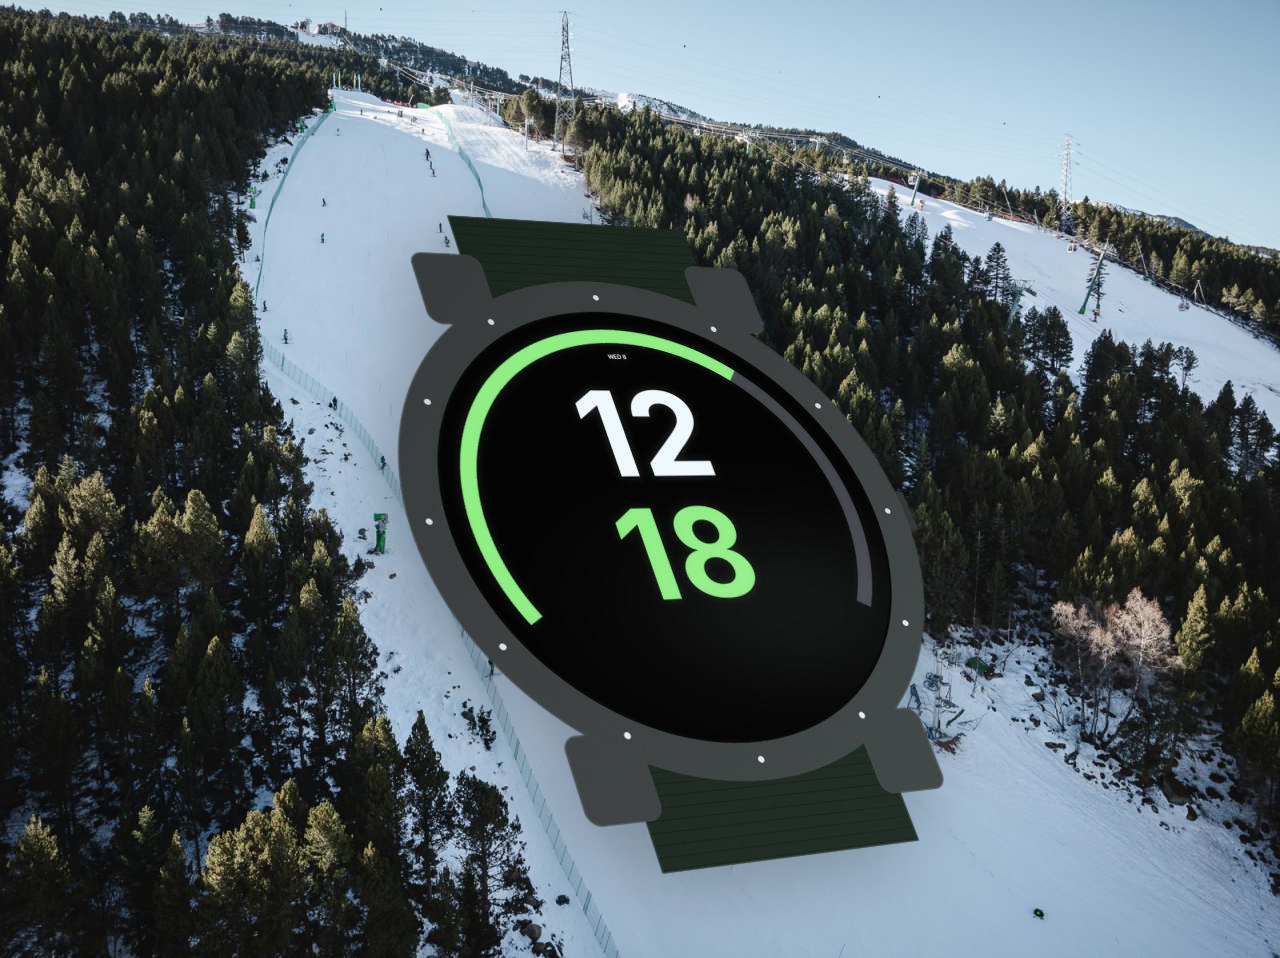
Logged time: 12 h 18 min
